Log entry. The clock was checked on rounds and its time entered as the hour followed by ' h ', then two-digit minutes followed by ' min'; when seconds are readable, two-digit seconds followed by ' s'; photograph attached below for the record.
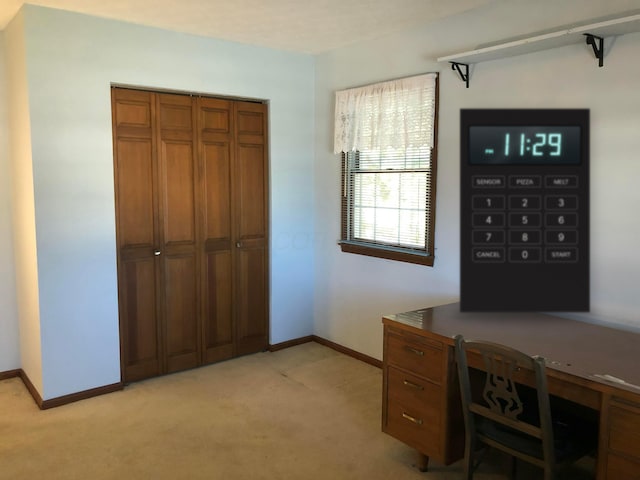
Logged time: 11 h 29 min
